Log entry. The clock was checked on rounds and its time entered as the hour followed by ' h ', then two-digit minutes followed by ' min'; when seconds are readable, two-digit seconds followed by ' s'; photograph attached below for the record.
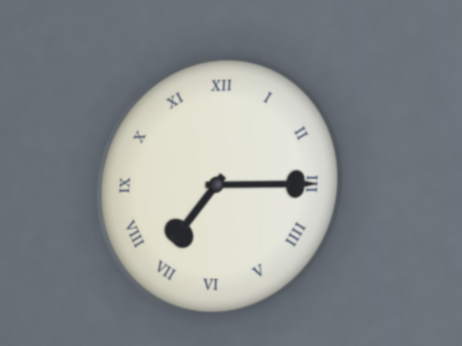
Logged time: 7 h 15 min
